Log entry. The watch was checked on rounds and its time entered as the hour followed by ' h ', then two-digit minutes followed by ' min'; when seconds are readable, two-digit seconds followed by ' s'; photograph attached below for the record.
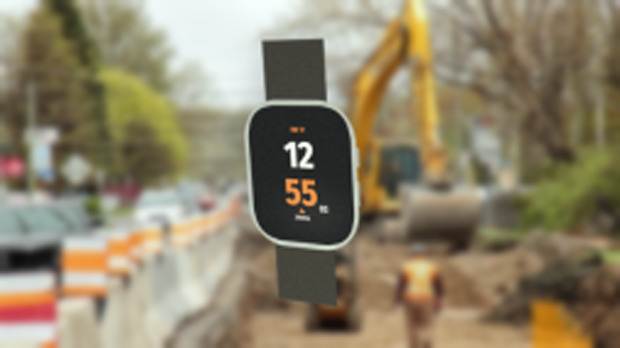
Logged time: 12 h 55 min
